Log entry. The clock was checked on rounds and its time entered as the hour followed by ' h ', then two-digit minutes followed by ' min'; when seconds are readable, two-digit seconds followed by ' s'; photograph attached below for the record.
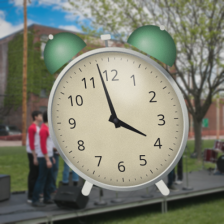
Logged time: 3 h 58 min
